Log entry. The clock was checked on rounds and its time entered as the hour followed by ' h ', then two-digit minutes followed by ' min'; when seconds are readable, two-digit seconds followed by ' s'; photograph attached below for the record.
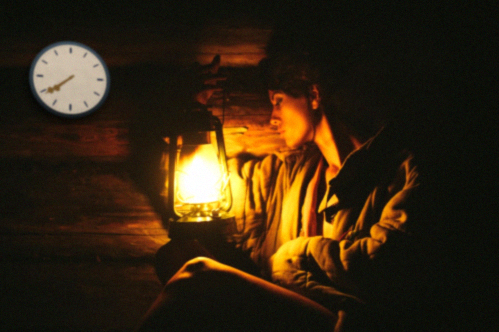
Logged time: 7 h 39 min
